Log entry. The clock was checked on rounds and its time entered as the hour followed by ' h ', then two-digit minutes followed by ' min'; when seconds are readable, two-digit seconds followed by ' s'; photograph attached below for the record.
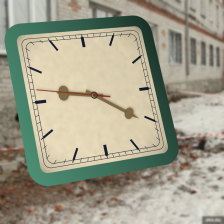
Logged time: 9 h 20 min 47 s
